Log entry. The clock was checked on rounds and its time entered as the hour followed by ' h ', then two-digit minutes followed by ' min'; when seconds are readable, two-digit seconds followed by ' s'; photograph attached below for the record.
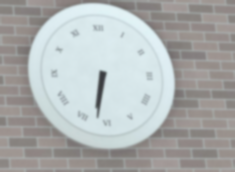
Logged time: 6 h 32 min
